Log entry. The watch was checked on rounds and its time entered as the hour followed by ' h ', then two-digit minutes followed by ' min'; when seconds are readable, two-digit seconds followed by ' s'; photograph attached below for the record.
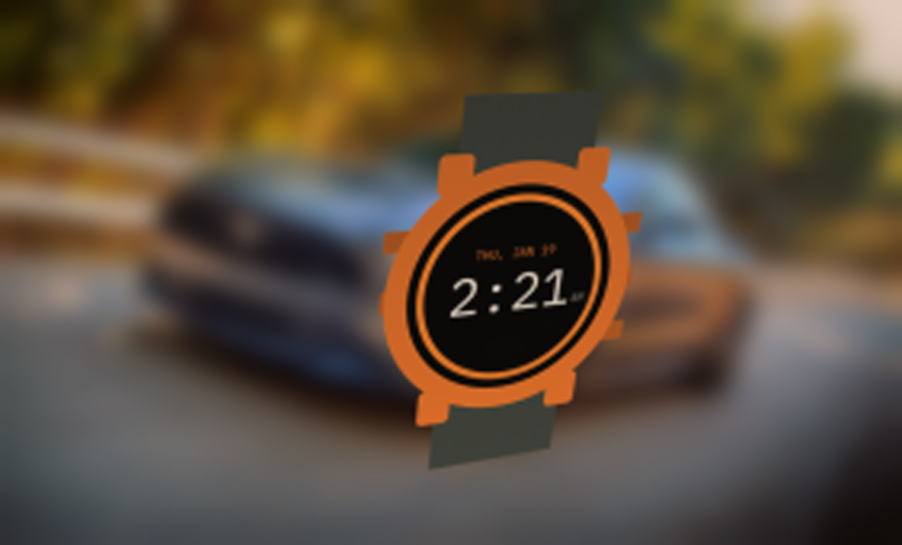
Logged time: 2 h 21 min
